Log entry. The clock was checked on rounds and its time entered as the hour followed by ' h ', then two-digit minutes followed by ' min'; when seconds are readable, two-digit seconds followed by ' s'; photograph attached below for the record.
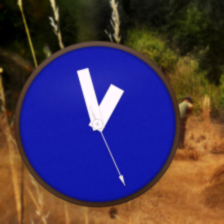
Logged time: 12 h 57 min 26 s
